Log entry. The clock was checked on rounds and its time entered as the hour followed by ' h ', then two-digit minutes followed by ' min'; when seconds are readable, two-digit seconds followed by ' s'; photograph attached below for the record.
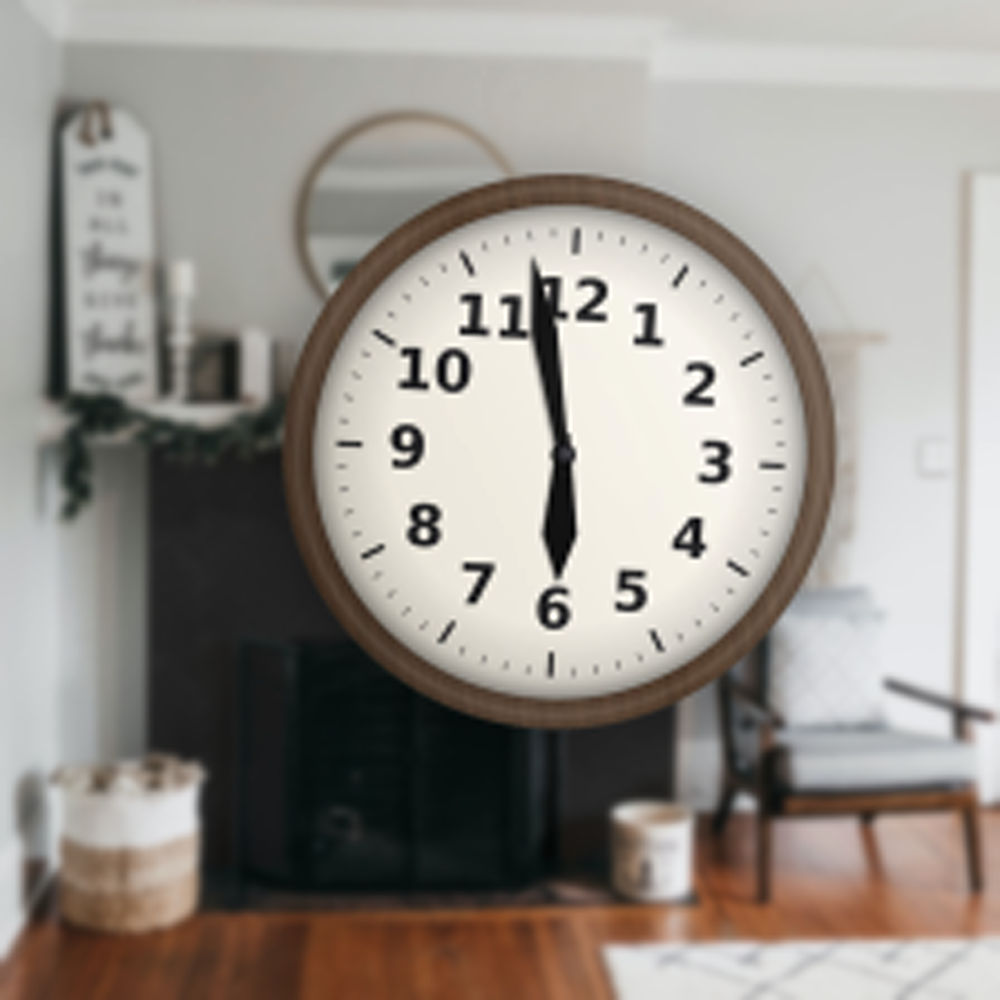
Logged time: 5 h 58 min
